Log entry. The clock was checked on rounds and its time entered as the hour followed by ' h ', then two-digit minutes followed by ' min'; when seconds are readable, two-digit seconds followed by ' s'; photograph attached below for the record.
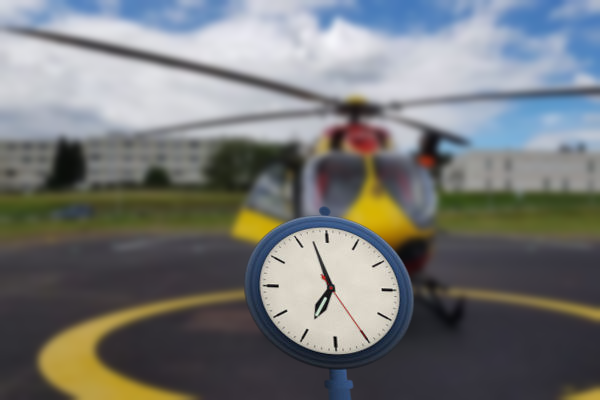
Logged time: 6 h 57 min 25 s
